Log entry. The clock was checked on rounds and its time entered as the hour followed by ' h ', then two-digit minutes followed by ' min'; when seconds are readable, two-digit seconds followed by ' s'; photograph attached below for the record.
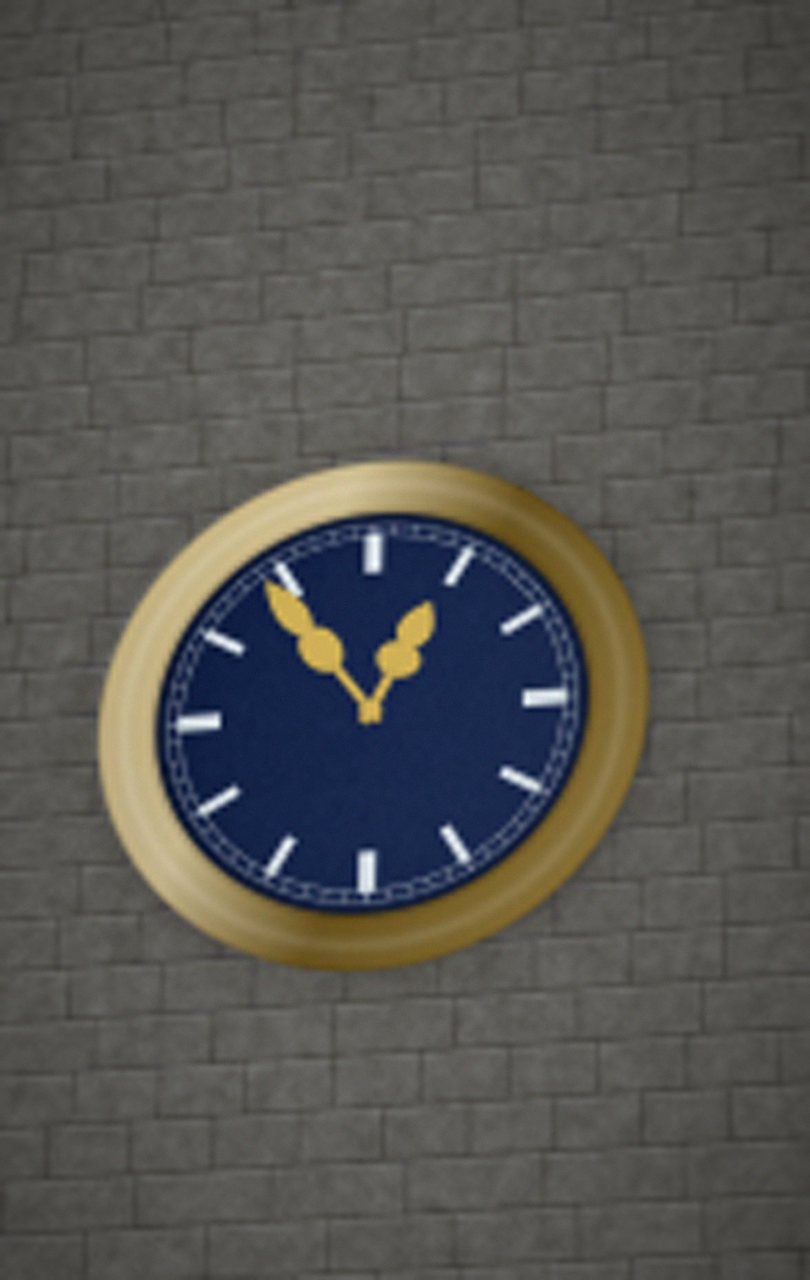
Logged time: 12 h 54 min
